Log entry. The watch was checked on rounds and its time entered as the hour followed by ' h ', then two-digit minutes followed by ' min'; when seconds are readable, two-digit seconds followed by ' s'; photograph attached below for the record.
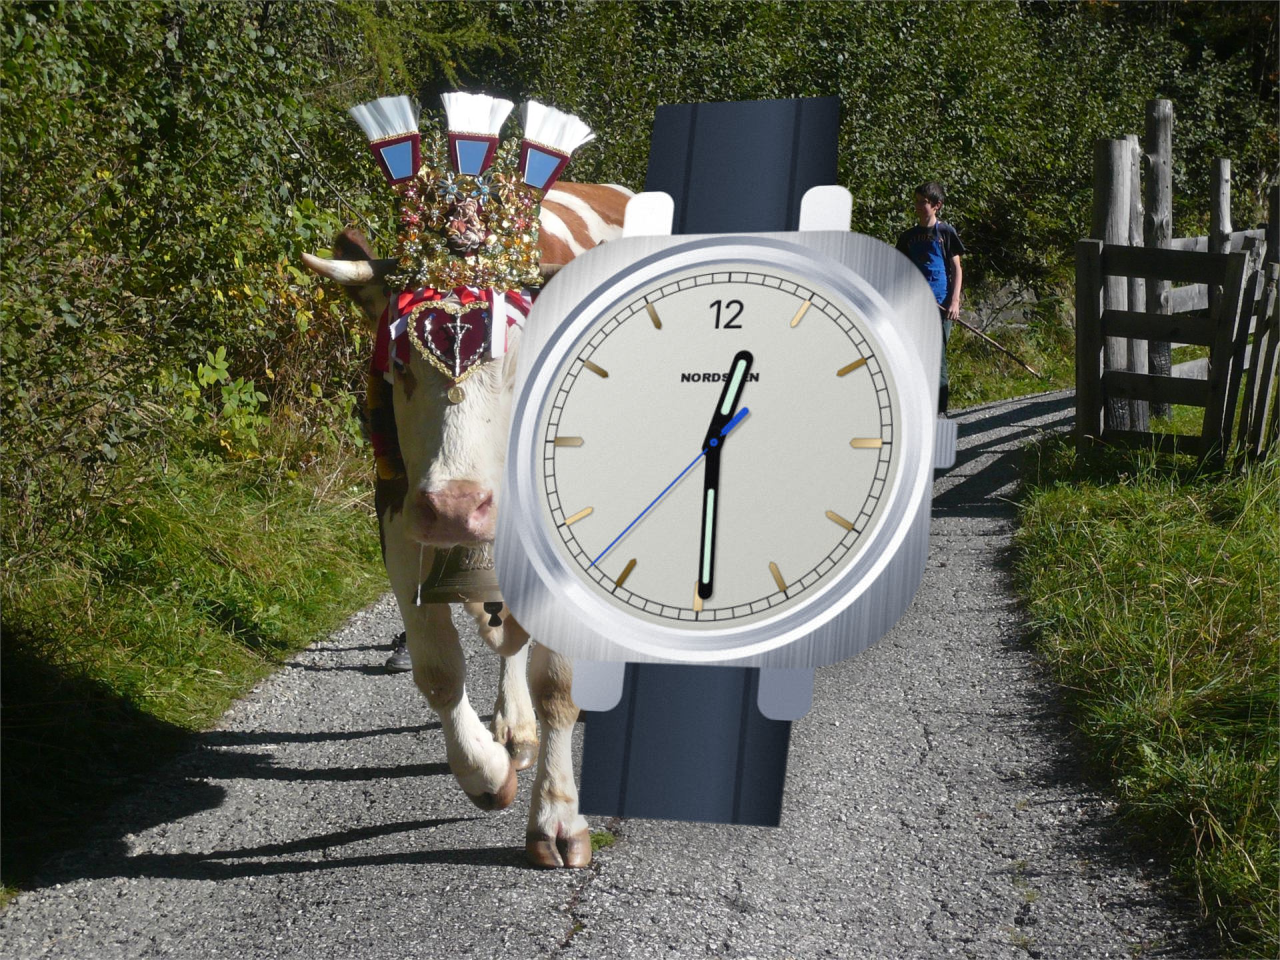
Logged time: 12 h 29 min 37 s
